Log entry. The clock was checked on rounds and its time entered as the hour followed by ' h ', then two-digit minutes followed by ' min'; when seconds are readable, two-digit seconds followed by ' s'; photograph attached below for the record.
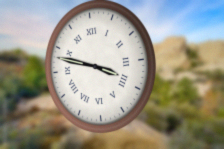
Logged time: 3 h 48 min
